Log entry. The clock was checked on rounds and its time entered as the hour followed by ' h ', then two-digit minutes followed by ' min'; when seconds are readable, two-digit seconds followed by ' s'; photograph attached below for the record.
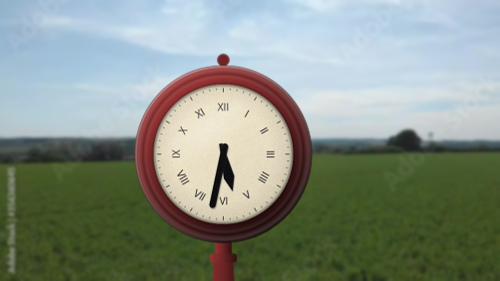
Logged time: 5 h 32 min
